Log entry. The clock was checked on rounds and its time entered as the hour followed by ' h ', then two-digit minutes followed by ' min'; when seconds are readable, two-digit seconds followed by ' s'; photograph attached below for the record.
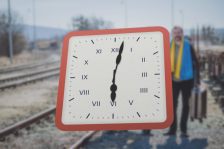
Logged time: 6 h 02 min
